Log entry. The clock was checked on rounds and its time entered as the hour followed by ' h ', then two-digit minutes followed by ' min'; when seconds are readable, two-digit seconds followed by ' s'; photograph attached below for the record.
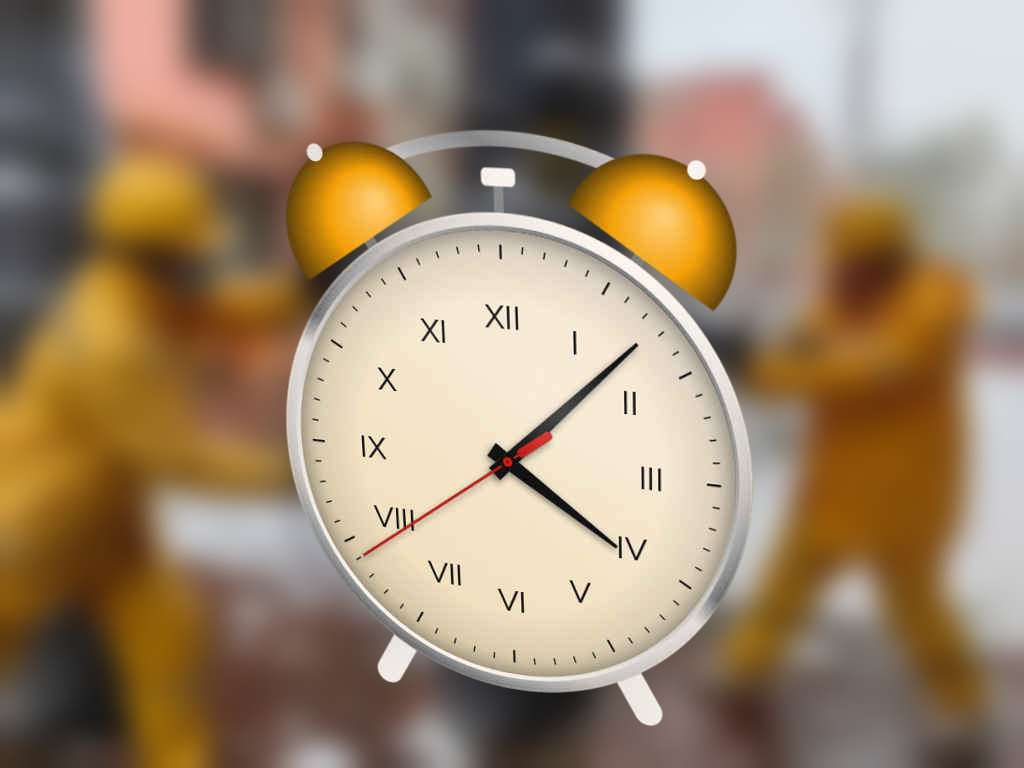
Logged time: 4 h 07 min 39 s
